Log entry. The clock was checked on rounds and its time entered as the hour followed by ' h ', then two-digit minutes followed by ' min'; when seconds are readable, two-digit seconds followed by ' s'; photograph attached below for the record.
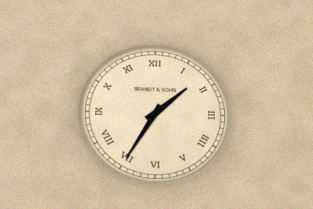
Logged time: 1 h 35 min
